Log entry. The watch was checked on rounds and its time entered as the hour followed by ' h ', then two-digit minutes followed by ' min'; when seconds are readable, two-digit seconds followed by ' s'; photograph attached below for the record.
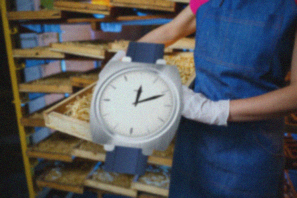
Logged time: 12 h 11 min
